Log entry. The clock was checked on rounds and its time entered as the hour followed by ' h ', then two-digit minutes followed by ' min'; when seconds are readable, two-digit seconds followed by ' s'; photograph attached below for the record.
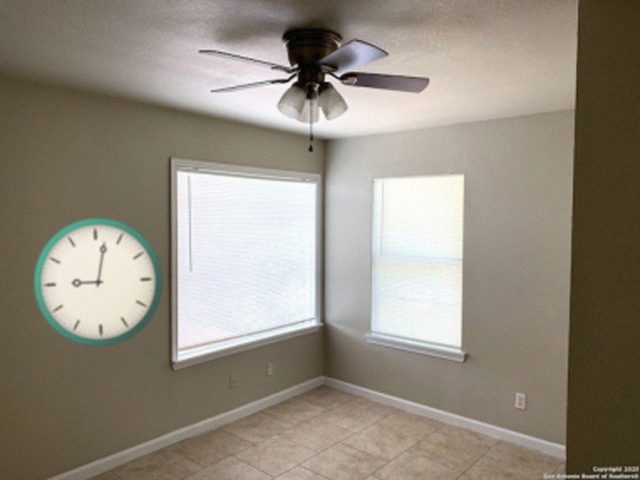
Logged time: 9 h 02 min
